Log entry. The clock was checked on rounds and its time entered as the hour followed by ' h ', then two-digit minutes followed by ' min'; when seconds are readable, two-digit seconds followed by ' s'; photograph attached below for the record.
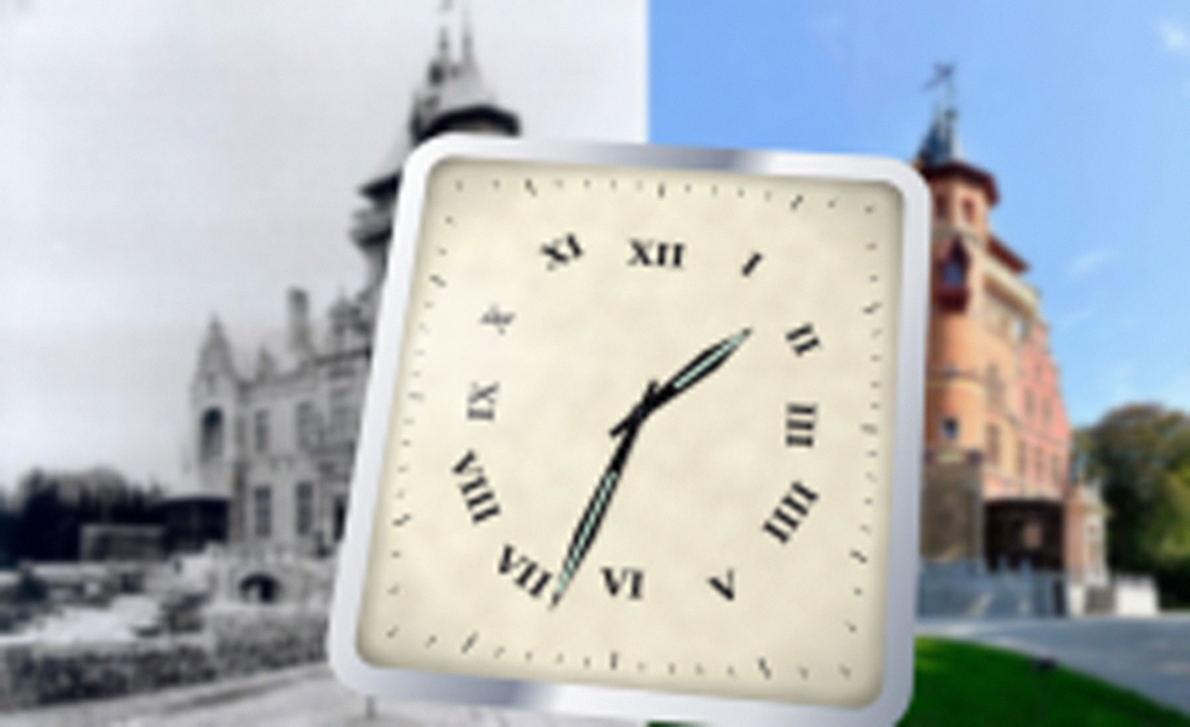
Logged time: 1 h 33 min
